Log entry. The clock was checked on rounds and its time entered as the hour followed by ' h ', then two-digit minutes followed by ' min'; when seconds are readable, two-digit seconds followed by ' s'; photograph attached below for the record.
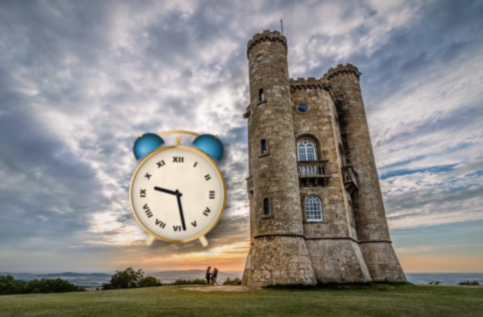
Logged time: 9 h 28 min
